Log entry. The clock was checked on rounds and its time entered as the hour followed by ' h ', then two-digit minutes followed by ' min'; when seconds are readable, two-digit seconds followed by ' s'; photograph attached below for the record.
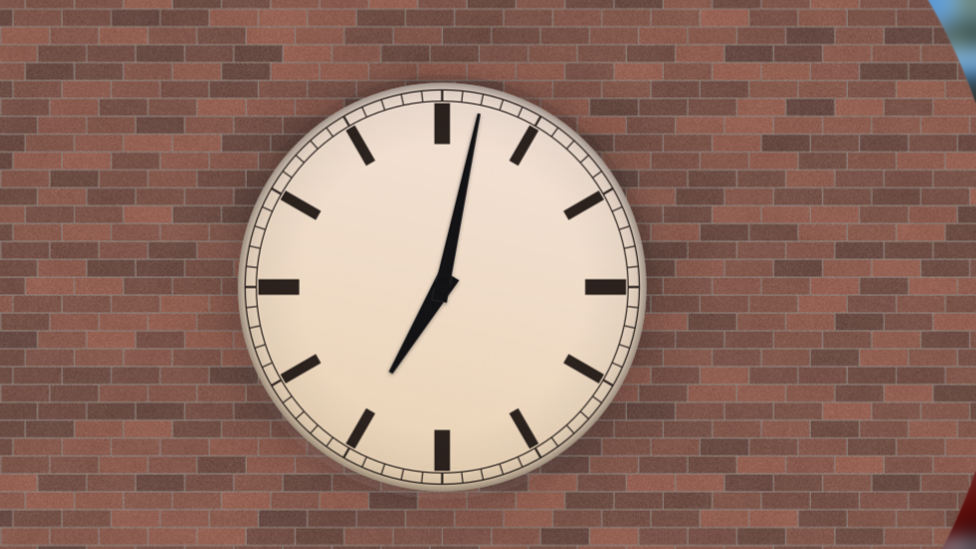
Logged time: 7 h 02 min
